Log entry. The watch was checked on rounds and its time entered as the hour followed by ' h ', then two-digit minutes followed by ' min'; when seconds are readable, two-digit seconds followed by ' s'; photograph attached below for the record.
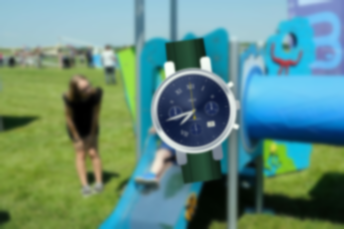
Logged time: 7 h 43 min
